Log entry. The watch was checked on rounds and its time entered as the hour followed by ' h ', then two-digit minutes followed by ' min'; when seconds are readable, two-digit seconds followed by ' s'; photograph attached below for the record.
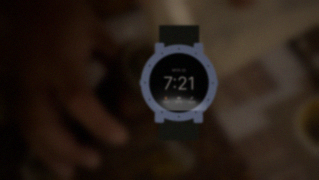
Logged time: 7 h 21 min
